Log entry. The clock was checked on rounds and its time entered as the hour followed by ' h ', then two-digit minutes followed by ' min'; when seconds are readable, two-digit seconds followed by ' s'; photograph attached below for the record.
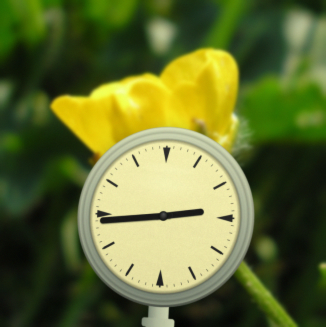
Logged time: 2 h 44 min
